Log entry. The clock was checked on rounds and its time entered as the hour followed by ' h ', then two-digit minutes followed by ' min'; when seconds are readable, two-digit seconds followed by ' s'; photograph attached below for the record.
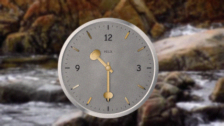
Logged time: 10 h 30 min
